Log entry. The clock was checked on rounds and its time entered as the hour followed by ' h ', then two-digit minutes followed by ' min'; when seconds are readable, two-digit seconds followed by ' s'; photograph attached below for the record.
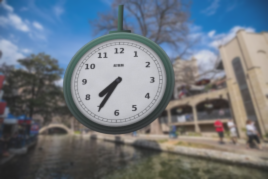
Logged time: 7 h 35 min
